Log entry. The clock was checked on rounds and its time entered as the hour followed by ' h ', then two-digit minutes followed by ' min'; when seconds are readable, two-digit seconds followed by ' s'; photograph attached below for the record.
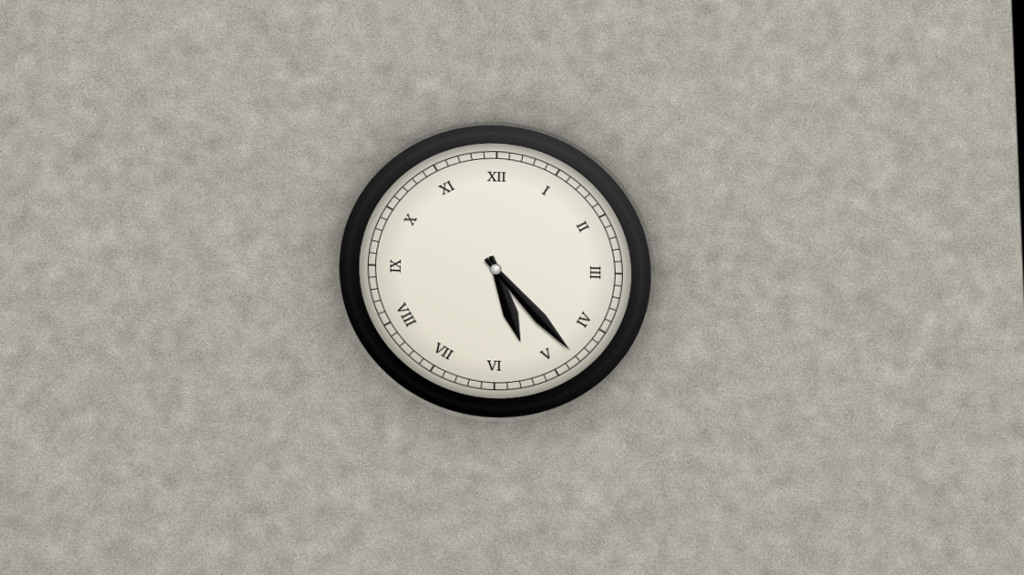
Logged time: 5 h 23 min
